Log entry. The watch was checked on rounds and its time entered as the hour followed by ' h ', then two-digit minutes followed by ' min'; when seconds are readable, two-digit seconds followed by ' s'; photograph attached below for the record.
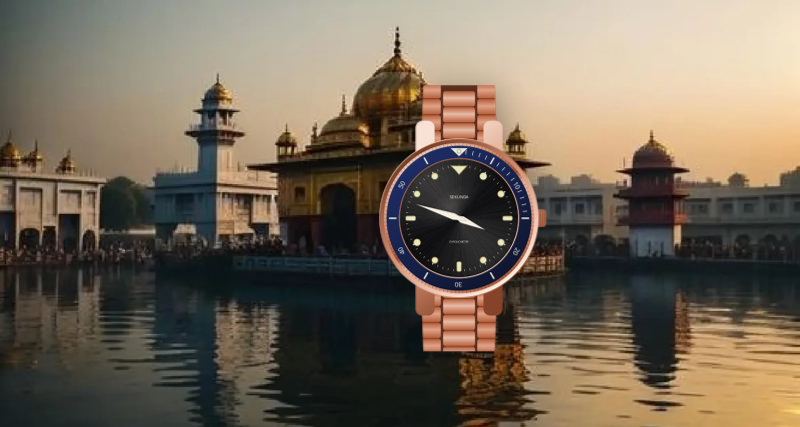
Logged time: 3 h 48 min
